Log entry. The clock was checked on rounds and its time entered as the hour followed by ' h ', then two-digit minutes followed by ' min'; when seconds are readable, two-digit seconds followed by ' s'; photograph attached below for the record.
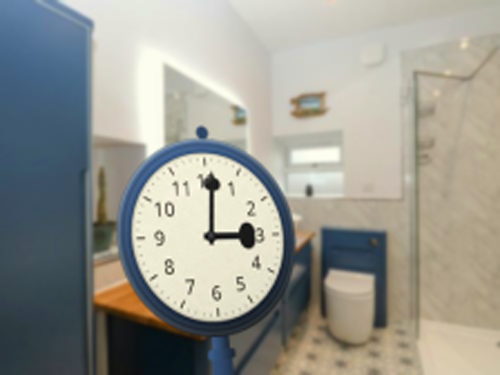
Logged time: 3 h 01 min
